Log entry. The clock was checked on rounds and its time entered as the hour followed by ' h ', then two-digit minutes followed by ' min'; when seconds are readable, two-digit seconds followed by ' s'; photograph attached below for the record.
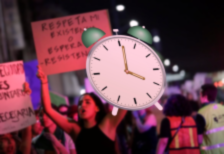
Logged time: 4 h 01 min
